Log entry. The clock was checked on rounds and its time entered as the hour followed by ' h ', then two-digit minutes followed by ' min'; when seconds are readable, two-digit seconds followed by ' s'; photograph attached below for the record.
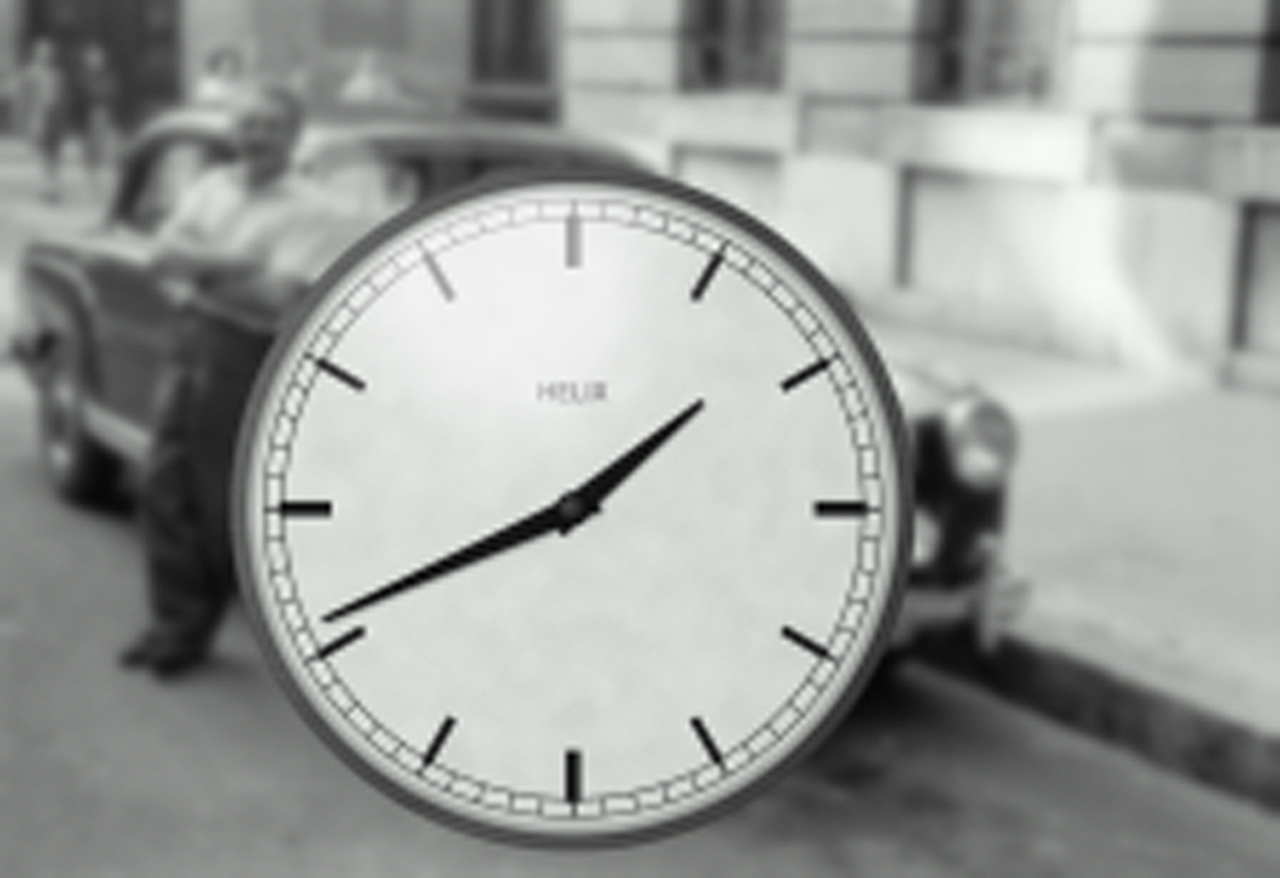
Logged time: 1 h 41 min
